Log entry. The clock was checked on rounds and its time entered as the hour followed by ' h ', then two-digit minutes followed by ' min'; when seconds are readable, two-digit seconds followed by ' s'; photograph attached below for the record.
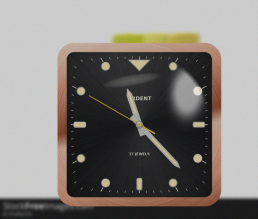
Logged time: 11 h 22 min 50 s
